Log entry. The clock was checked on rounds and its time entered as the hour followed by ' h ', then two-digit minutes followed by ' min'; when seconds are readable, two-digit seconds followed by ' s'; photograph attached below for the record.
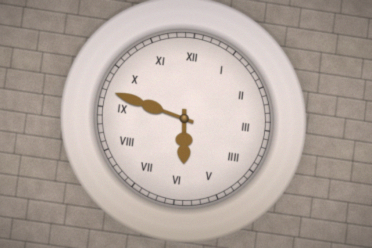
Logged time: 5 h 47 min
